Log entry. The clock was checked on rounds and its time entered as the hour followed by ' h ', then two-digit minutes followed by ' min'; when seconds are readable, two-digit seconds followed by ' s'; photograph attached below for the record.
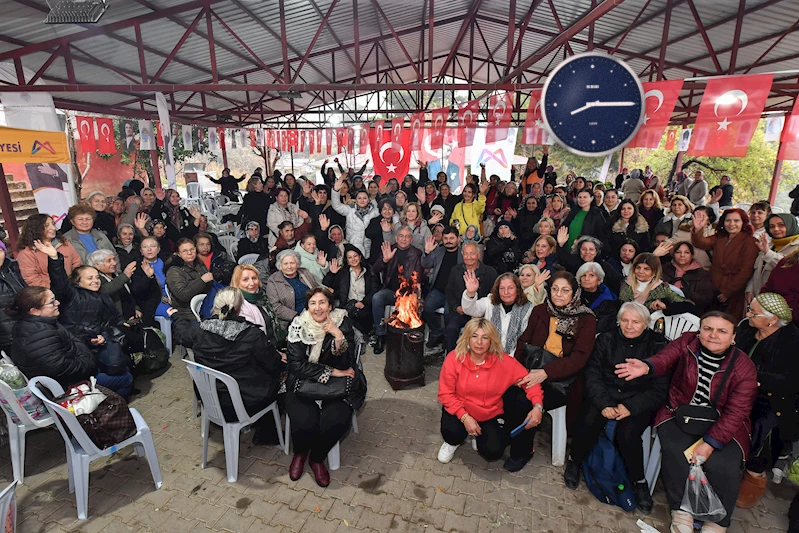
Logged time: 8 h 15 min
